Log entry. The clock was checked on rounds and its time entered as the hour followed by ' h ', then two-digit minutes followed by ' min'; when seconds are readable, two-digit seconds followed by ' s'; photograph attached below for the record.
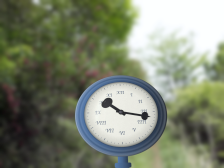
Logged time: 10 h 17 min
